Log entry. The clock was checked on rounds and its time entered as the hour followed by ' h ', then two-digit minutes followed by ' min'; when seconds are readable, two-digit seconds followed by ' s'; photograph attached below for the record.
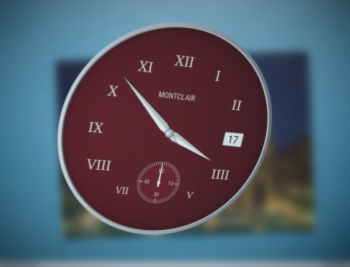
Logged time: 3 h 52 min
